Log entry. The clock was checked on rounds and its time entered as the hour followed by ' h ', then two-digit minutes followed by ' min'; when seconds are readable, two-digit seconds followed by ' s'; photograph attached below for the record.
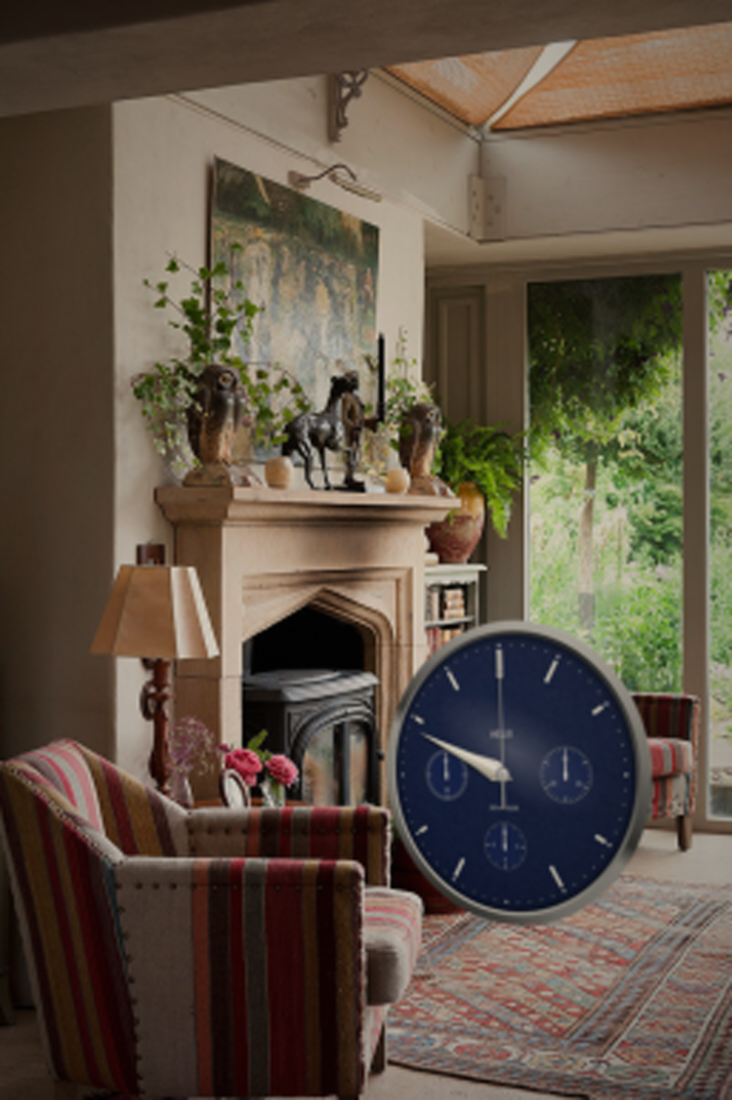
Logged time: 9 h 49 min
